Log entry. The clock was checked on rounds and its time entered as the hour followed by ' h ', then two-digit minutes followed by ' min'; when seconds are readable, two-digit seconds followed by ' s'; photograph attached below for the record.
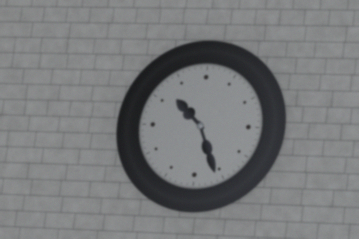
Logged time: 10 h 26 min
